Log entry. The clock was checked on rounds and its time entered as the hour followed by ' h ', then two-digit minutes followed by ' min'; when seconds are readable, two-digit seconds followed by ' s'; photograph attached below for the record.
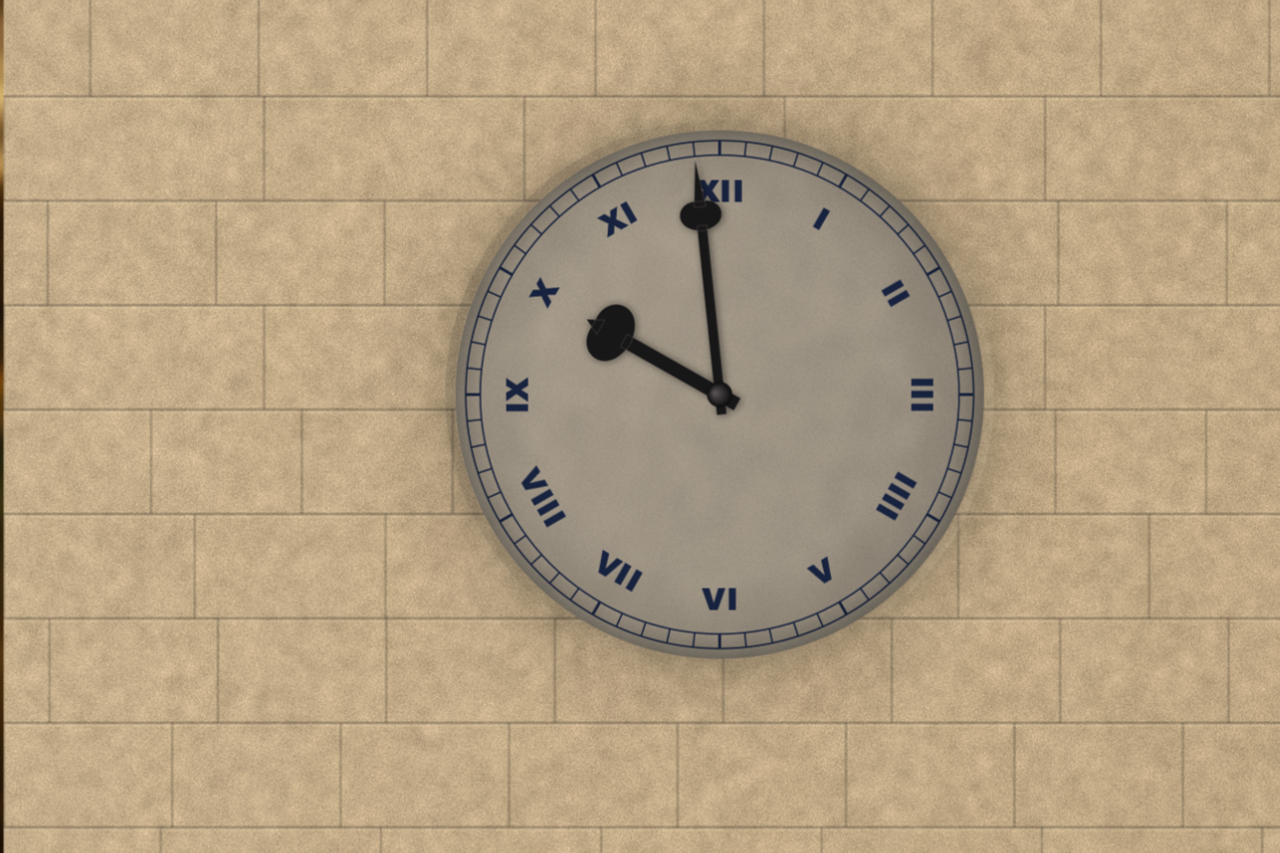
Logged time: 9 h 59 min
